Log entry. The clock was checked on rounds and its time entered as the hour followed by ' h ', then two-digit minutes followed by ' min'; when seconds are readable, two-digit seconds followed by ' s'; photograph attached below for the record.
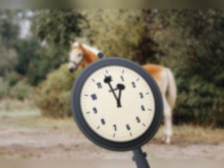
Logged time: 12 h 59 min
